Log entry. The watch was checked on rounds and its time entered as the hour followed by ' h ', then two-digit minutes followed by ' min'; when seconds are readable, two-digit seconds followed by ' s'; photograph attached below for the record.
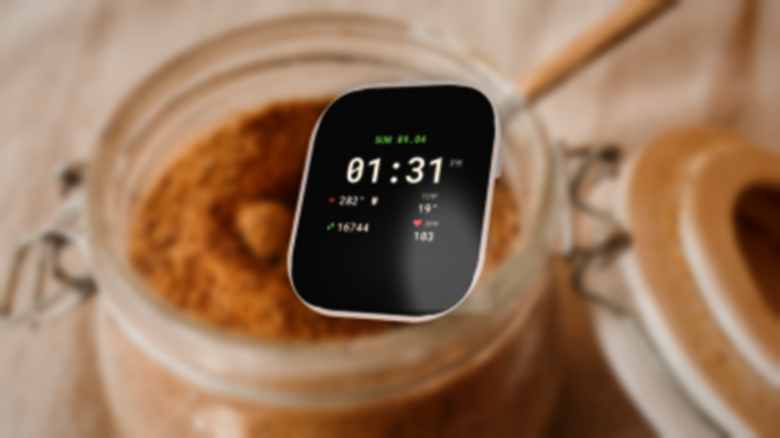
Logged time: 1 h 31 min
